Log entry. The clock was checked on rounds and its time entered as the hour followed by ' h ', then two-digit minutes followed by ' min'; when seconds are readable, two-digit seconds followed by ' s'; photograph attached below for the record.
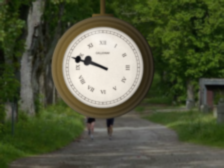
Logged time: 9 h 48 min
